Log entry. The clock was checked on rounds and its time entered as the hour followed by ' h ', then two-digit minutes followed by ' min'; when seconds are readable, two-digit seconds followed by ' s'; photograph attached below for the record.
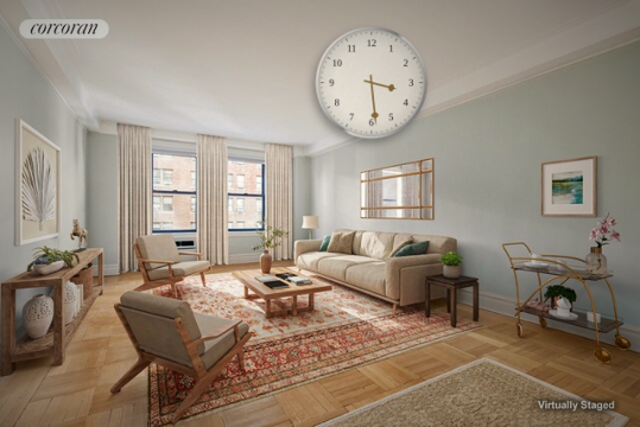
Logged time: 3 h 29 min
